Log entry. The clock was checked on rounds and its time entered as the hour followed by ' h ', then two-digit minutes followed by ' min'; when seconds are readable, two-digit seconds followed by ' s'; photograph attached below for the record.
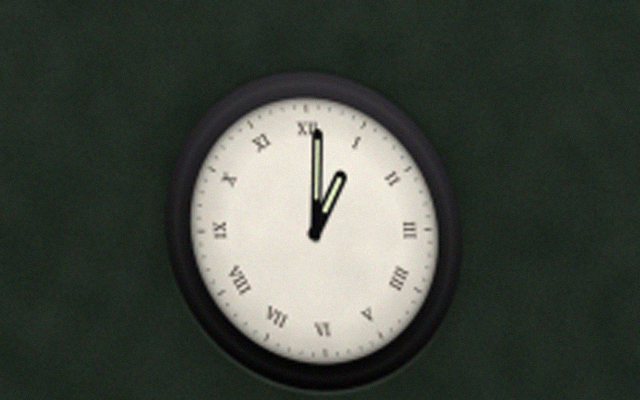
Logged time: 1 h 01 min
